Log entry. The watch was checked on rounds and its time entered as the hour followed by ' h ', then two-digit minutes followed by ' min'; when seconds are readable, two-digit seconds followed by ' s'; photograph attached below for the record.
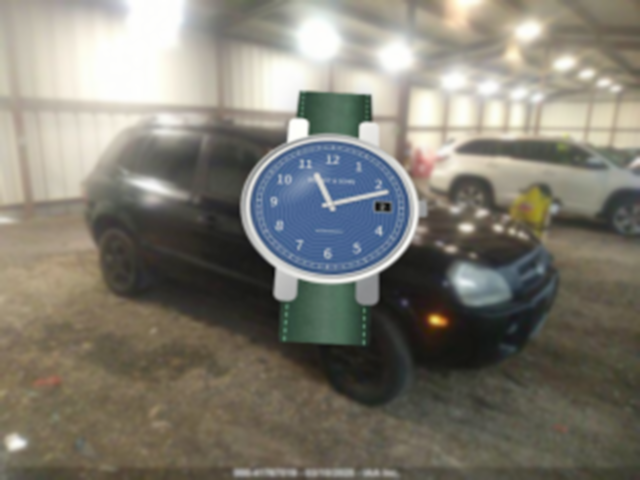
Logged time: 11 h 12 min
